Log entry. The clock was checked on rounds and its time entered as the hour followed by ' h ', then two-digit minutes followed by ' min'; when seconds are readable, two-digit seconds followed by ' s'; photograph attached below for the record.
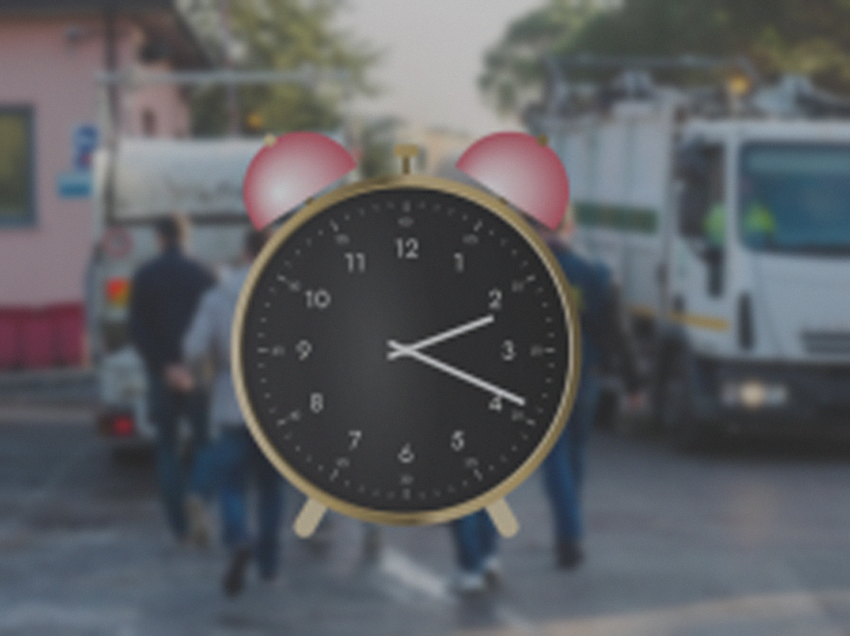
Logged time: 2 h 19 min
